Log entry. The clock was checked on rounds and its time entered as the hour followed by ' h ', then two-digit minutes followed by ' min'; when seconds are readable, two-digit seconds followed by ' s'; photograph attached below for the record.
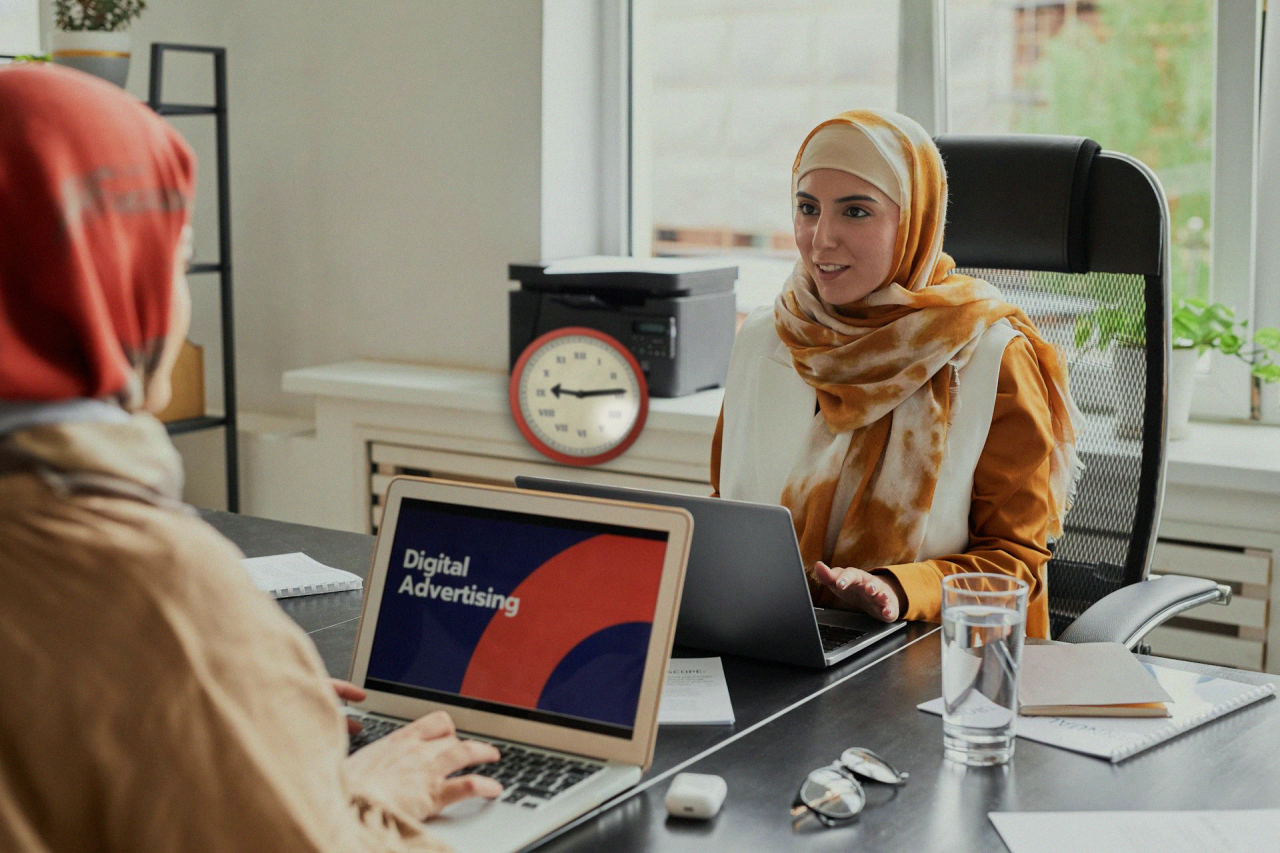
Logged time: 9 h 14 min
